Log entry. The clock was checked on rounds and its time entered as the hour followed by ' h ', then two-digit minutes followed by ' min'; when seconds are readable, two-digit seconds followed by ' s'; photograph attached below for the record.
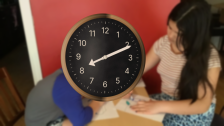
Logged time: 8 h 11 min
